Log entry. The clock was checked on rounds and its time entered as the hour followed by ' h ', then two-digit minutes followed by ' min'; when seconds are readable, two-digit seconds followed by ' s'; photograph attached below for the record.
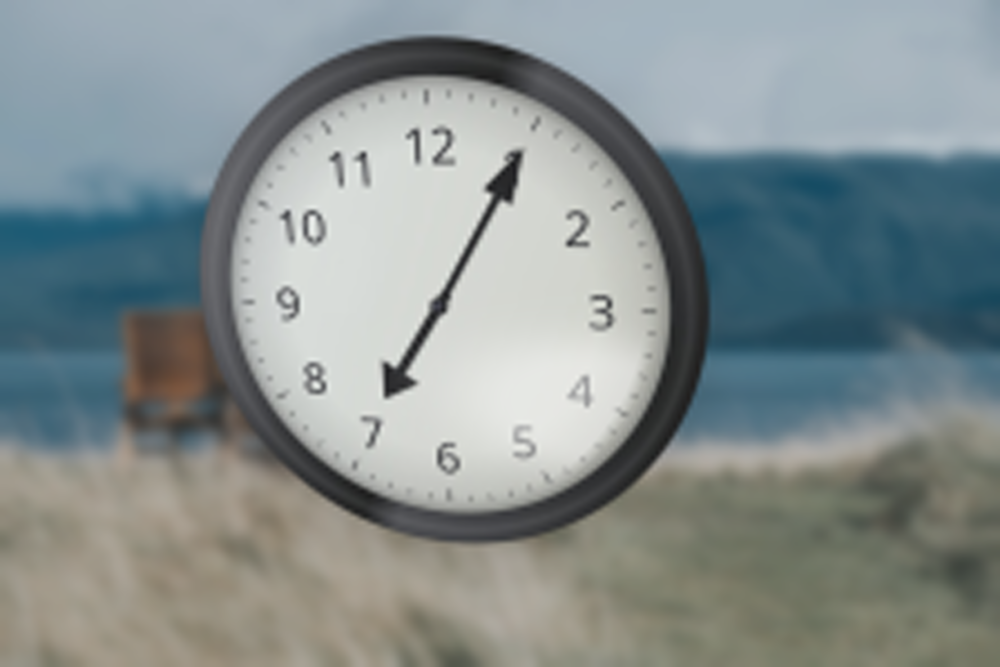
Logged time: 7 h 05 min
